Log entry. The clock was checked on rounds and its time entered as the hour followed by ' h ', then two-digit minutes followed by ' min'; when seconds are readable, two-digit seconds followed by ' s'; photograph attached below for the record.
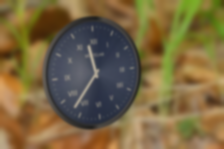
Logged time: 11 h 37 min
